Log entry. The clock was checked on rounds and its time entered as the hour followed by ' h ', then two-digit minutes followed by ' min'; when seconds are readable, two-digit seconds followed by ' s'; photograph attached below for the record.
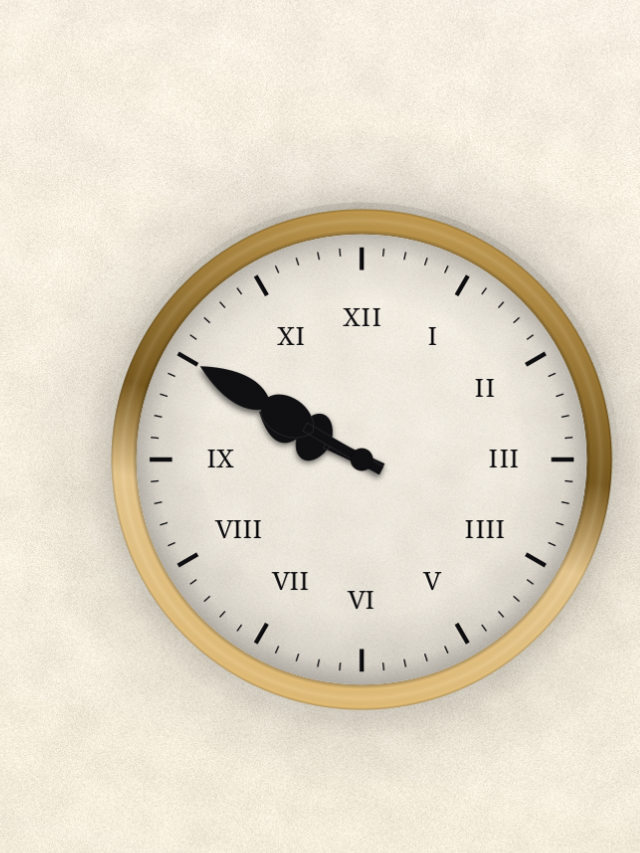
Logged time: 9 h 50 min
